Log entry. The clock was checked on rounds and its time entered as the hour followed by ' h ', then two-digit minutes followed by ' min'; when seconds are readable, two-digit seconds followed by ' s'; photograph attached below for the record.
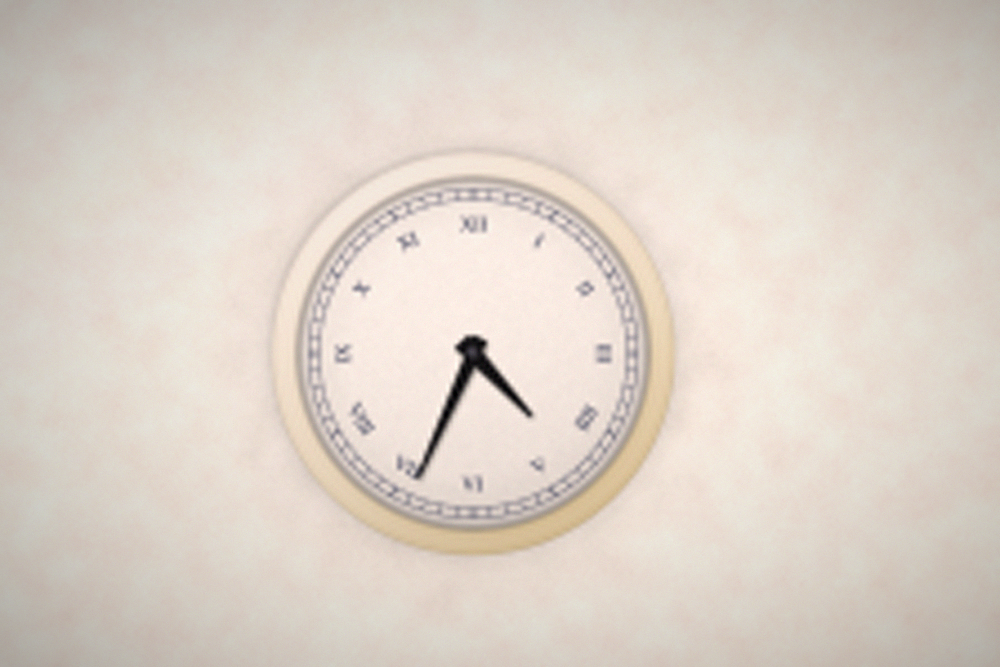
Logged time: 4 h 34 min
